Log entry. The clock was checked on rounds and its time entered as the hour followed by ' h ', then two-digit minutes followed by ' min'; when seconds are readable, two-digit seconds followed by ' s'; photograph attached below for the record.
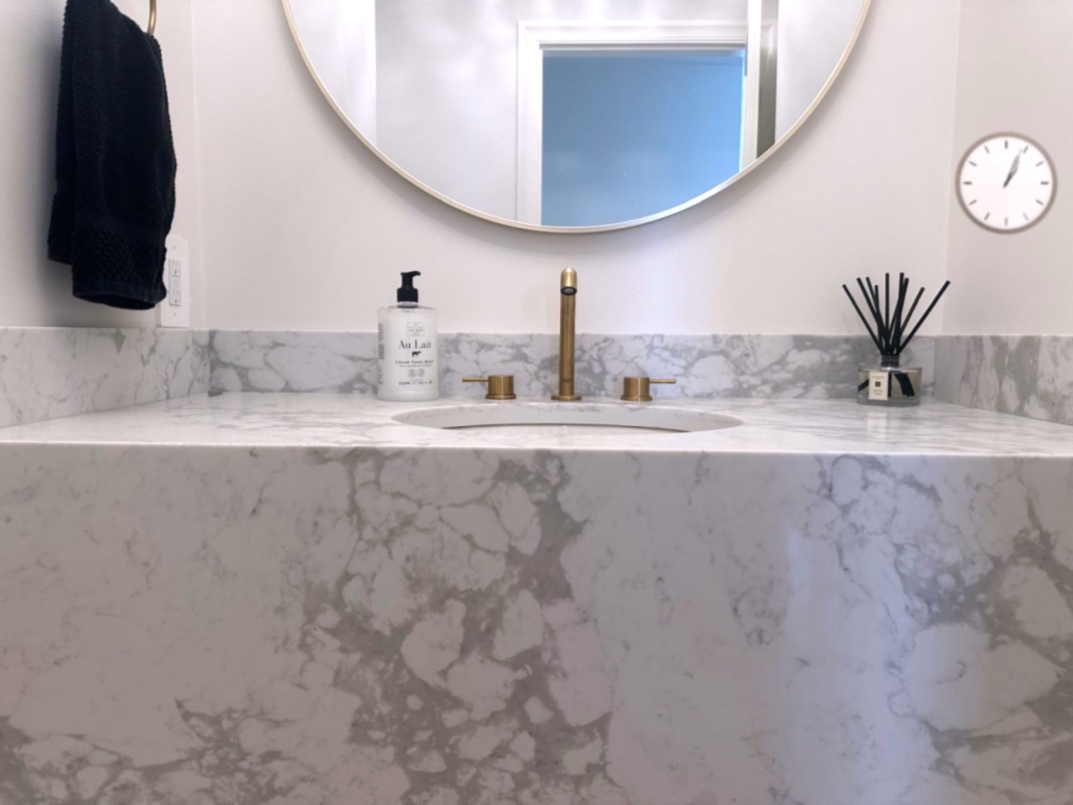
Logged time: 1 h 04 min
